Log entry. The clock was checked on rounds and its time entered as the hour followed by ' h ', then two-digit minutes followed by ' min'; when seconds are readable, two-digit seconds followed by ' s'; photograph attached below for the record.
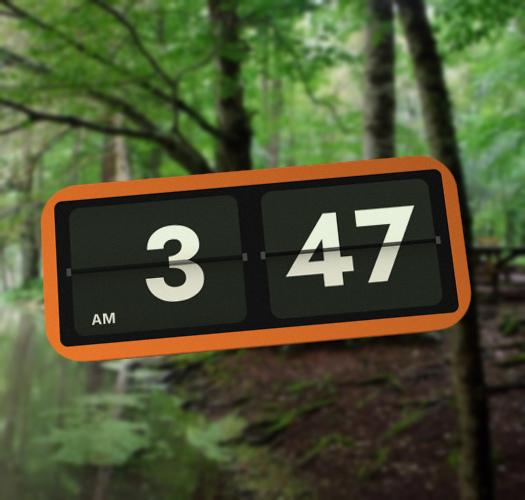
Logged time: 3 h 47 min
